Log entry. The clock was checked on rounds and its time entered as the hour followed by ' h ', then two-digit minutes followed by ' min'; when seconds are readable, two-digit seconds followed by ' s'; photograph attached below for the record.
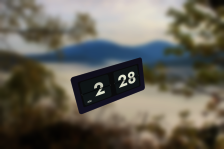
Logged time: 2 h 28 min
